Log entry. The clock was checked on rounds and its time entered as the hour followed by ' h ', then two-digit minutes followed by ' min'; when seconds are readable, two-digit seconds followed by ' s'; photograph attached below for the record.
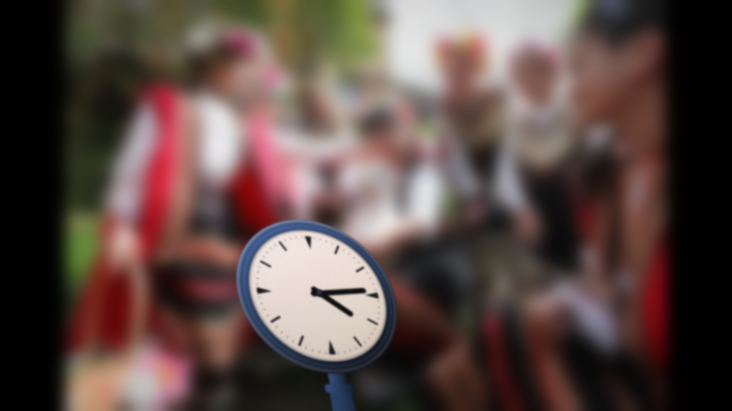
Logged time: 4 h 14 min
